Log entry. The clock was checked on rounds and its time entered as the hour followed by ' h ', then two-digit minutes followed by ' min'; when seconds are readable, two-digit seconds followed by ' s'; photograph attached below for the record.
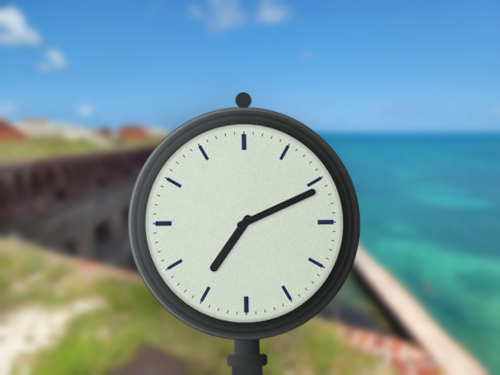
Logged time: 7 h 11 min
